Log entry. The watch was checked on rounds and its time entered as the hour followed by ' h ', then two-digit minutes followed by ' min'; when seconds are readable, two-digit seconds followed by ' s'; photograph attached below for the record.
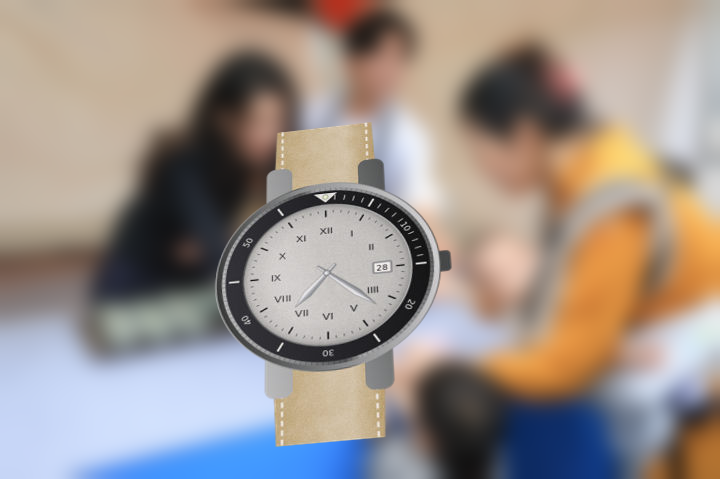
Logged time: 7 h 22 min
